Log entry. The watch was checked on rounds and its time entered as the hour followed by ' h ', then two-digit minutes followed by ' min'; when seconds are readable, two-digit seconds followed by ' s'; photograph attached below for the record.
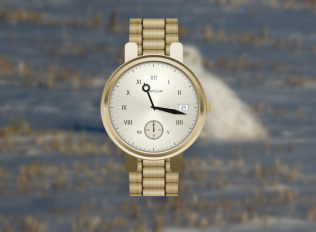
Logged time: 11 h 17 min
